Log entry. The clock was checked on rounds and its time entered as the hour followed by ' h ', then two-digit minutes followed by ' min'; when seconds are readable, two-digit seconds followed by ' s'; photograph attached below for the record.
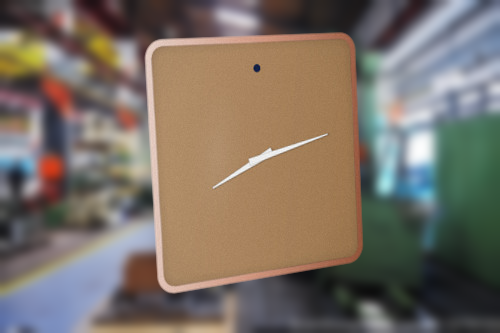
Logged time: 8 h 13 min
